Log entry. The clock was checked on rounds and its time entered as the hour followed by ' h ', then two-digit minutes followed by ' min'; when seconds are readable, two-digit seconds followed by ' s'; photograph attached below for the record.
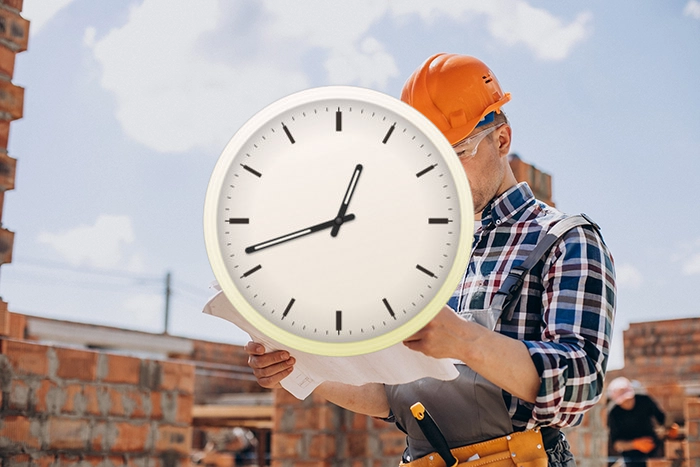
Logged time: 12 h 42 min
